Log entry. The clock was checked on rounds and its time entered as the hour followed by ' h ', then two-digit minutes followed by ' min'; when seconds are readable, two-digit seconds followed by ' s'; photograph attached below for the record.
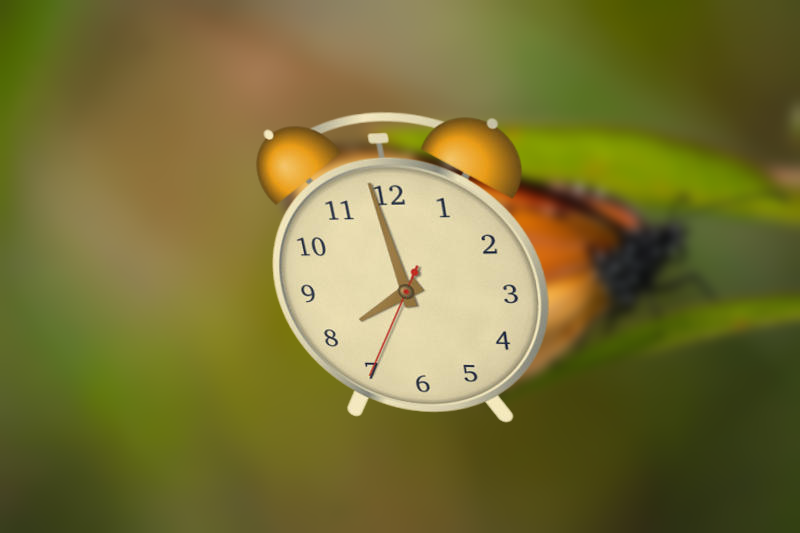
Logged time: 7 h 58 min 35 s
